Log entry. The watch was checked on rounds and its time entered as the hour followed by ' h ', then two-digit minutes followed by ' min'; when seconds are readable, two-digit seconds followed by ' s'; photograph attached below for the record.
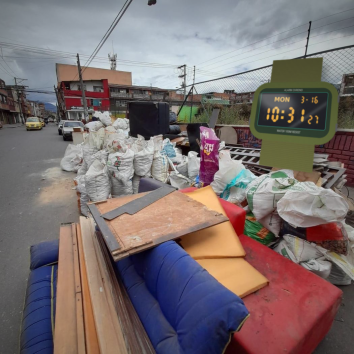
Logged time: 10 h 31 min 27 s
